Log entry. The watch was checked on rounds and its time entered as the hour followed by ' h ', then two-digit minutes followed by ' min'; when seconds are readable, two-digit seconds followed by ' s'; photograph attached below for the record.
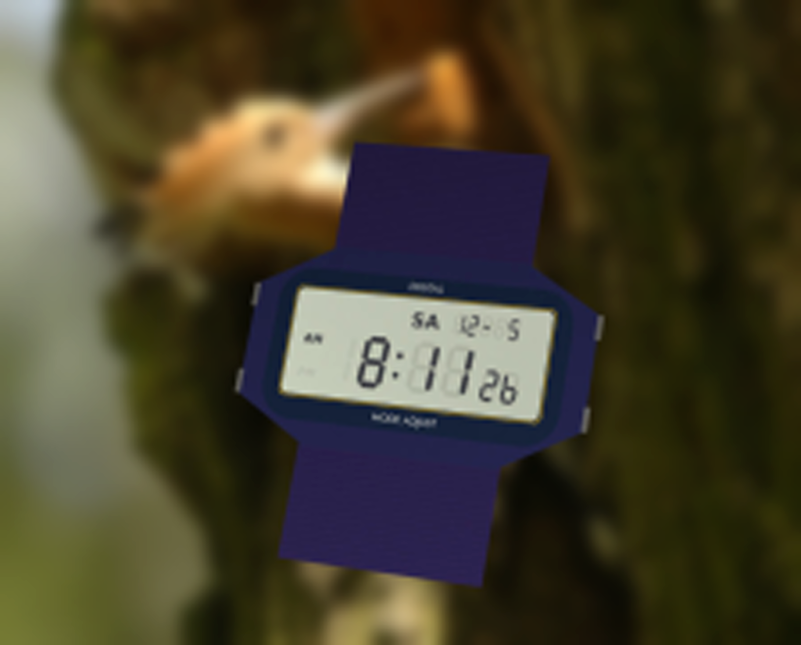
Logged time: 8 h 11 min 26 s
